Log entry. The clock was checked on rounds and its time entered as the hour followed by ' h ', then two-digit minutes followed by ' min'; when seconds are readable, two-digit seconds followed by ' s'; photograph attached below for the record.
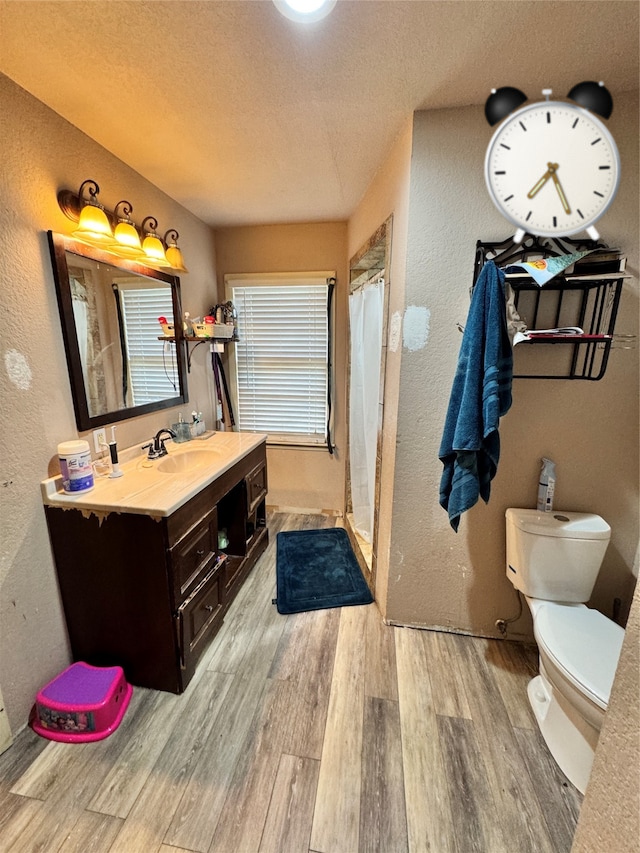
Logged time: 7 h 27 min
